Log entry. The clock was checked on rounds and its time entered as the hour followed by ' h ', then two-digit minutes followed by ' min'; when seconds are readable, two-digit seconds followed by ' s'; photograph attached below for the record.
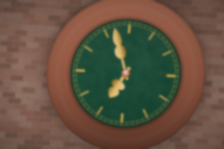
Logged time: 6 h 57 min
